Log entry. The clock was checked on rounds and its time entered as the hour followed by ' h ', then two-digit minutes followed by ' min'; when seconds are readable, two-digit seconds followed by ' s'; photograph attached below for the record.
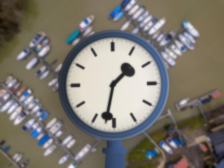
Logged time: 1 h 32 min
